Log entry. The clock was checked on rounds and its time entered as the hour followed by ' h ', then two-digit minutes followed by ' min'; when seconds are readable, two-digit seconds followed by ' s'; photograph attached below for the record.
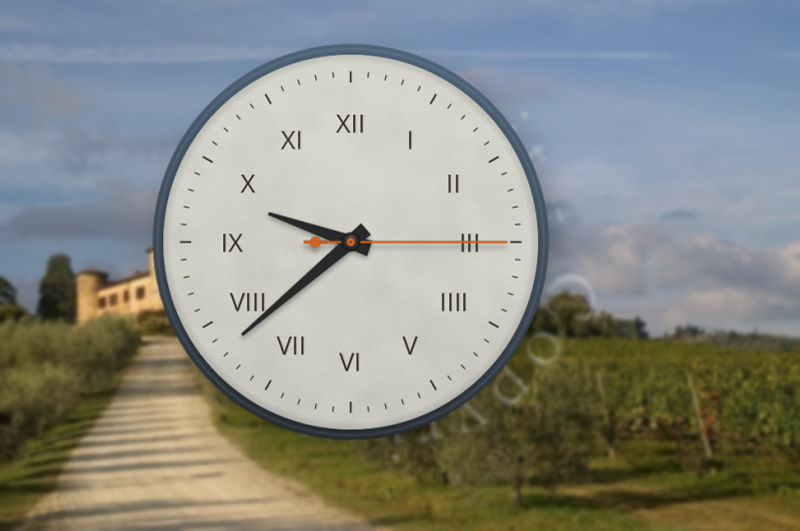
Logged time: 9 h 38 min 15 s
